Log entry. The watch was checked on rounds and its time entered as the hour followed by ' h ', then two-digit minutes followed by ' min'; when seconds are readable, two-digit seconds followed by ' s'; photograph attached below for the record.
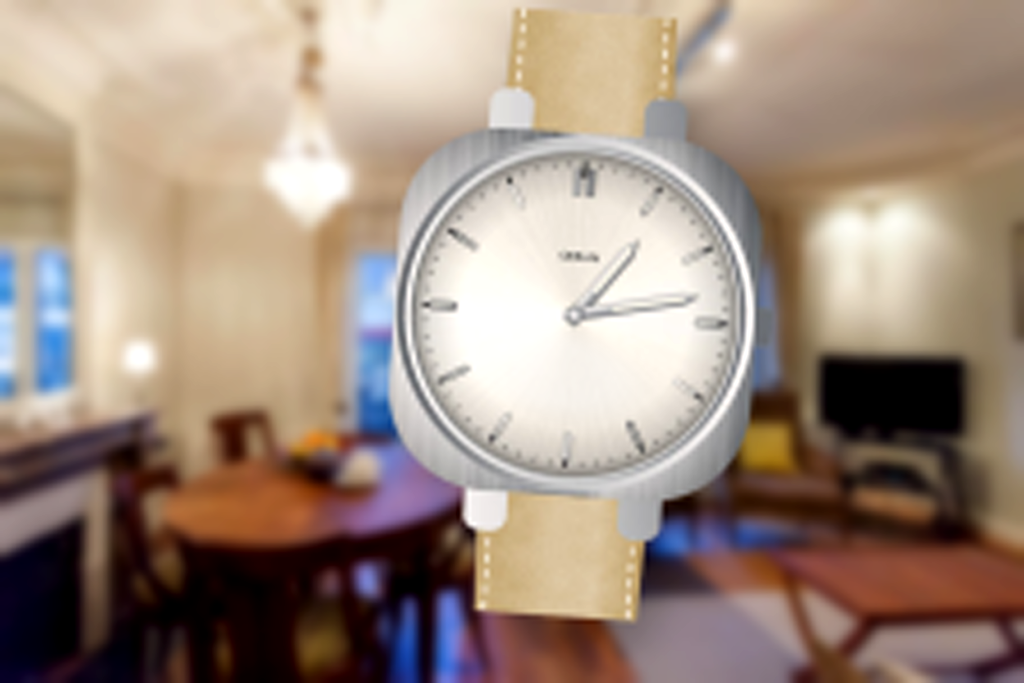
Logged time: 1 h 13 min
